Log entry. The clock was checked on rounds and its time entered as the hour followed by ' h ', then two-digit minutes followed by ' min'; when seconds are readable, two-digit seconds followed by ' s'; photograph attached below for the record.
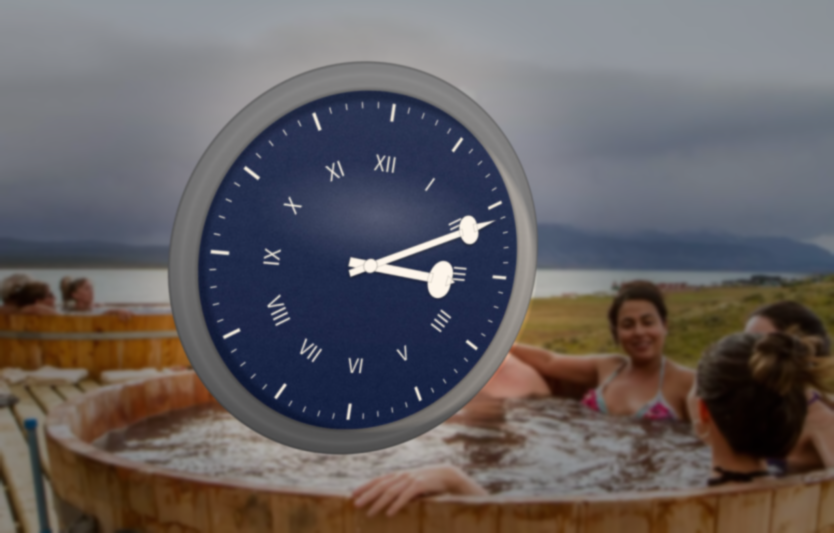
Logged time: 3 h 11 min
